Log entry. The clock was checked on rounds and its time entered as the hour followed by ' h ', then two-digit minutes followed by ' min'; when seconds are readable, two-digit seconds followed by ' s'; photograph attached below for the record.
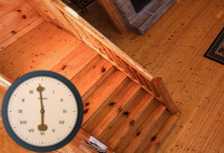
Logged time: 5 h 59 min
